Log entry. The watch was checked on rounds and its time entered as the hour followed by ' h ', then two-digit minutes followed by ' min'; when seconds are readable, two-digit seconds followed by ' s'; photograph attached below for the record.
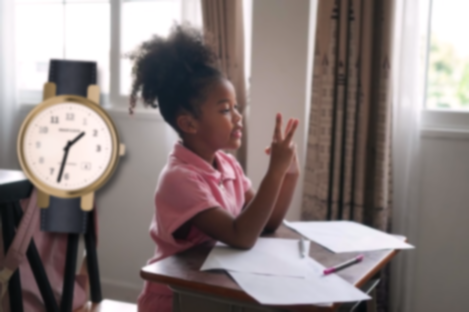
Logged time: 1 h 32 min
